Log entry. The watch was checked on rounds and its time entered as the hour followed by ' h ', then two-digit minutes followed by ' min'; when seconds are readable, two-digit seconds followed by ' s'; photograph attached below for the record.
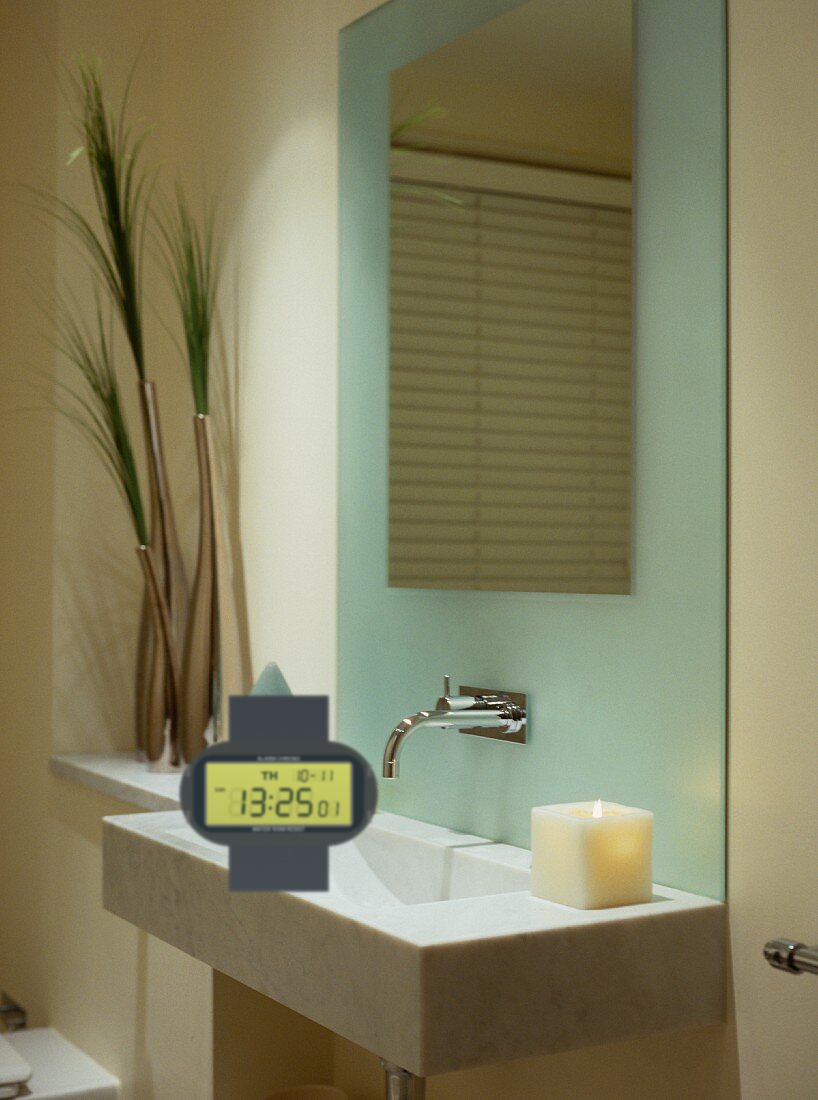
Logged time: 13 h 25 min 01 s
